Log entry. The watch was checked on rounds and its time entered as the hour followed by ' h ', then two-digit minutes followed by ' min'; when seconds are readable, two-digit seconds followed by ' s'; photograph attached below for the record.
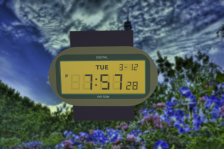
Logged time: 7 h 57 min 28 s
